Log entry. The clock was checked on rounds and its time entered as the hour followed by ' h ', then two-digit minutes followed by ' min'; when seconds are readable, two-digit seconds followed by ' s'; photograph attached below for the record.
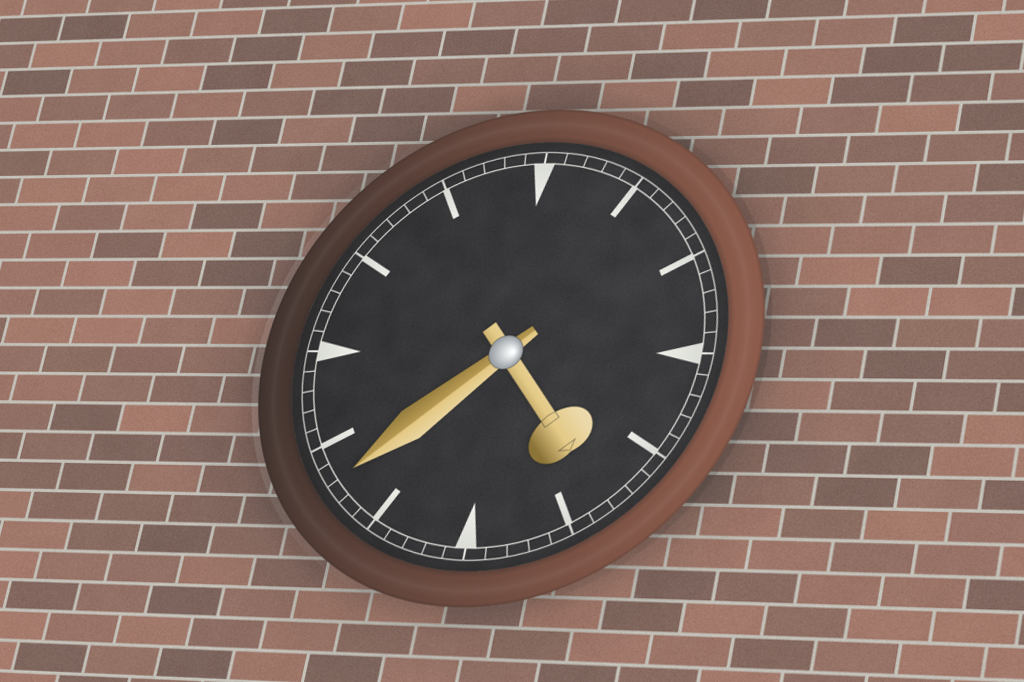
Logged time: 4 h 38 min
